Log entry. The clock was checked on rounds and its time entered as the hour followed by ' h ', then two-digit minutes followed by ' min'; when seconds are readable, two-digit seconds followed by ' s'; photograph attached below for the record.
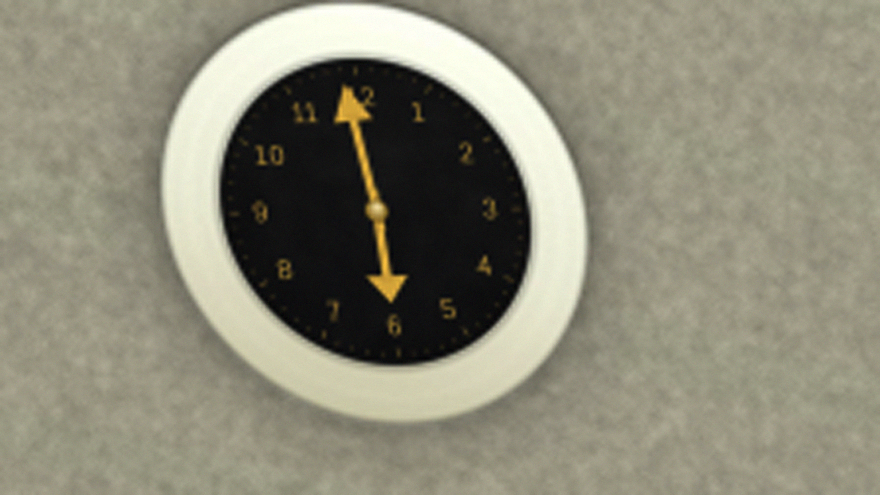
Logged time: 5 h 59 min
